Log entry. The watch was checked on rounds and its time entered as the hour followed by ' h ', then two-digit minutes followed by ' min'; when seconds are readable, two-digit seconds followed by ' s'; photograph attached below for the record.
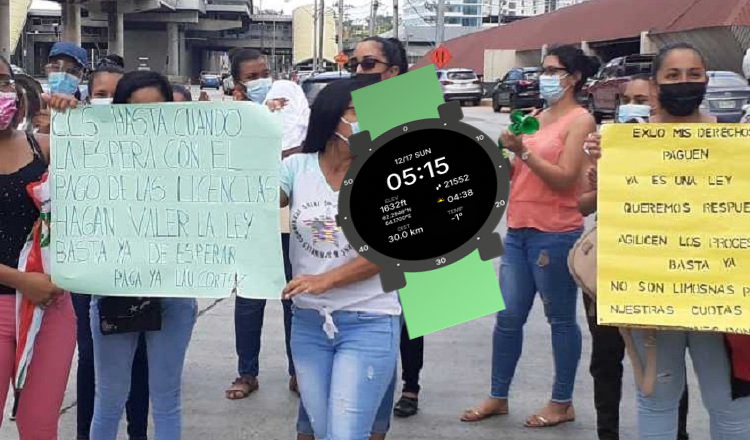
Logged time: 5 h 15 min
